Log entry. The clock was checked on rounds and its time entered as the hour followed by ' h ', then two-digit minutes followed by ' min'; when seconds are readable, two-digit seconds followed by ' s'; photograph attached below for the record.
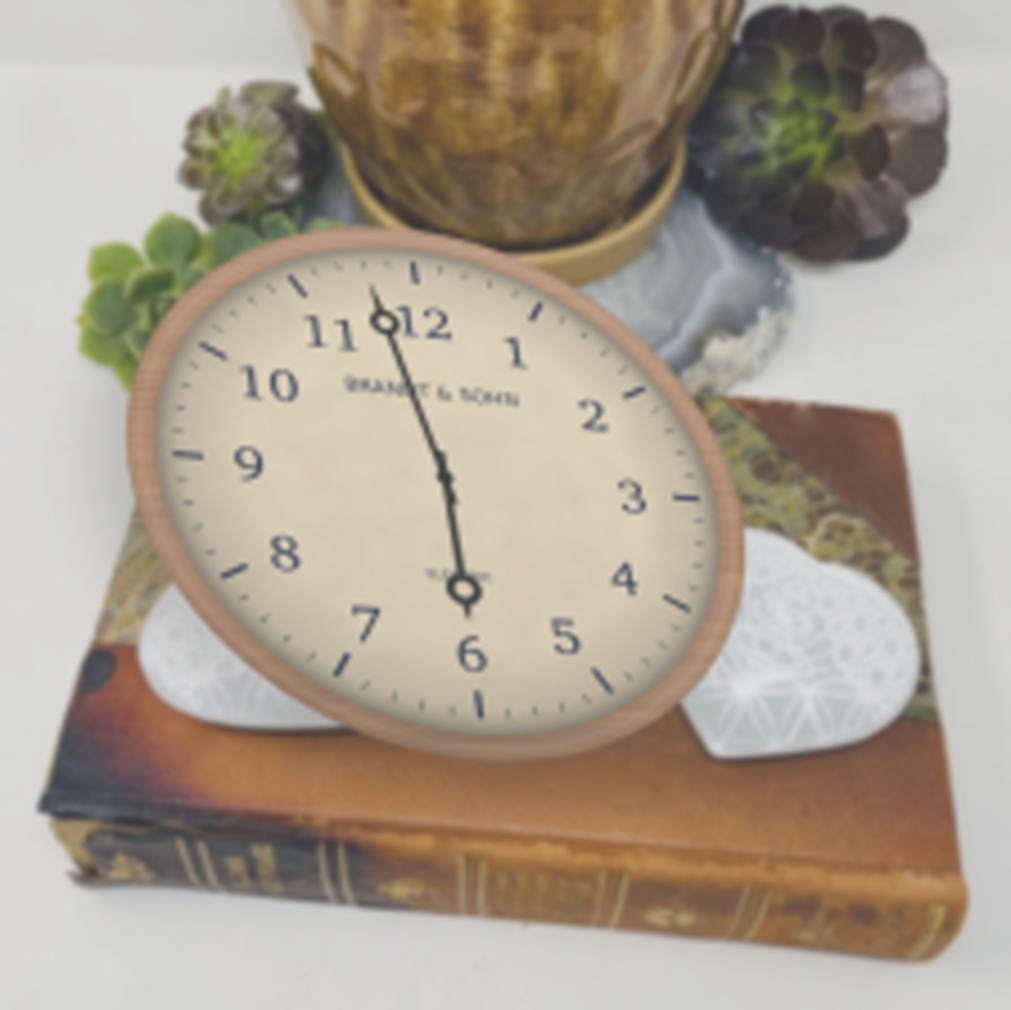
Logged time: 5 h 58 min
